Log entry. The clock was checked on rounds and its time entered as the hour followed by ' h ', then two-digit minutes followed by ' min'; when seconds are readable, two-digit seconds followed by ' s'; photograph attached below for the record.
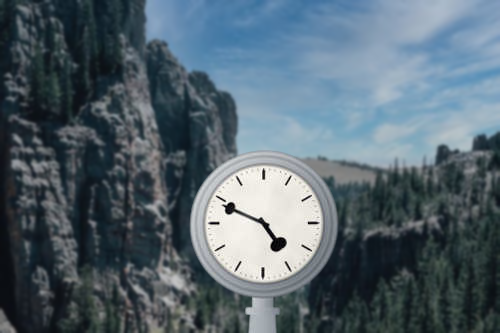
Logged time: 4 h 49 min
